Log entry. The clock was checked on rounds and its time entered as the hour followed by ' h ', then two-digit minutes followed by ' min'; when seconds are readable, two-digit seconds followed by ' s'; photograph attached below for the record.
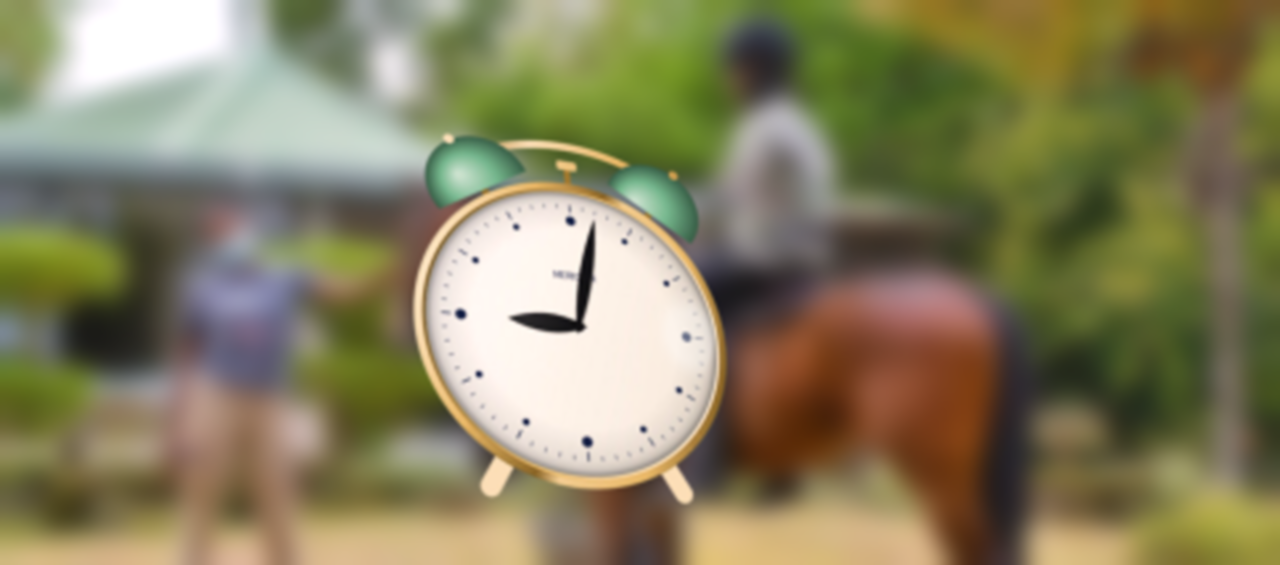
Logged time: 9 h 02 min
